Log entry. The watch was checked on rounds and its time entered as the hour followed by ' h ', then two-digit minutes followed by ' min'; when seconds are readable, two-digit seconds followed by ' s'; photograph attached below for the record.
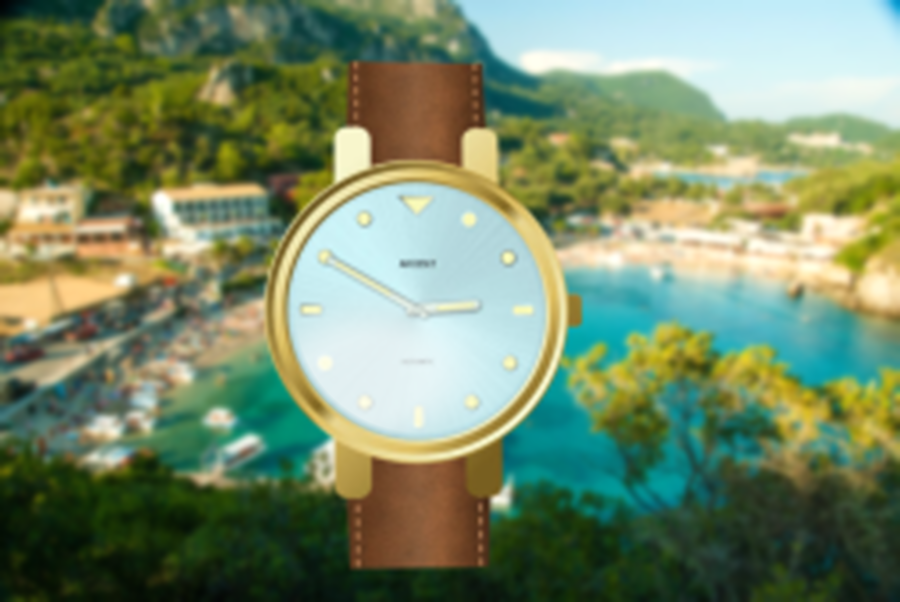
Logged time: 2 h 50 min
